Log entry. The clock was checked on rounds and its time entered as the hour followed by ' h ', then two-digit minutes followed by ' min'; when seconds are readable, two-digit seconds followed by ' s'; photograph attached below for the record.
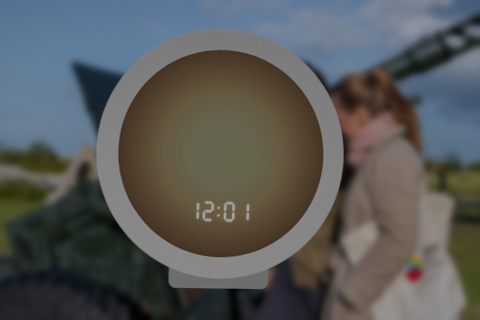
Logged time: 12 h 01 min
